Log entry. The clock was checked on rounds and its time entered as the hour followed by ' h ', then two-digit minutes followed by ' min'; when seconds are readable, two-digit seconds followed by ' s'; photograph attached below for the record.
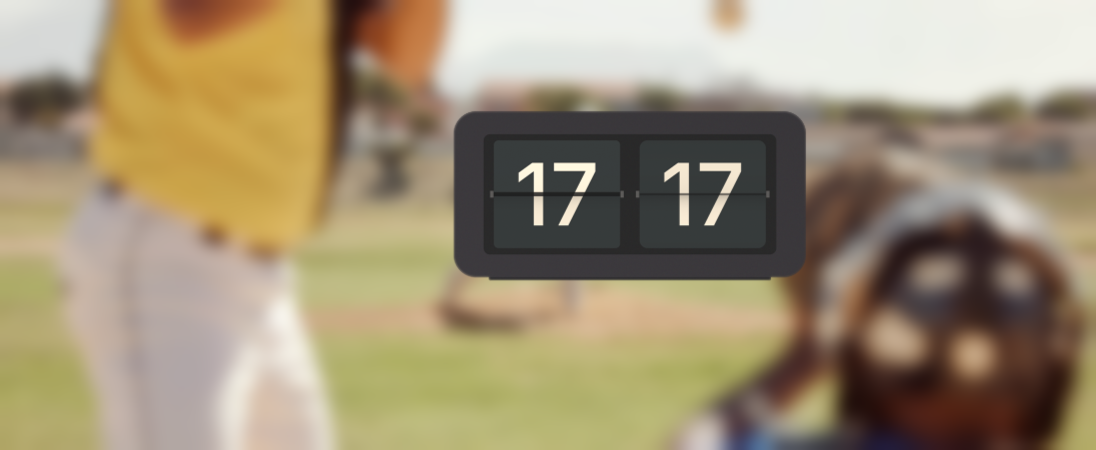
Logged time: 17 h 17 min
